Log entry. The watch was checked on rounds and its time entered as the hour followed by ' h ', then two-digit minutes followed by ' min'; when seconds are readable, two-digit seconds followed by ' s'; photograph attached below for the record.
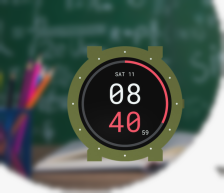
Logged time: 8 h 40 min
